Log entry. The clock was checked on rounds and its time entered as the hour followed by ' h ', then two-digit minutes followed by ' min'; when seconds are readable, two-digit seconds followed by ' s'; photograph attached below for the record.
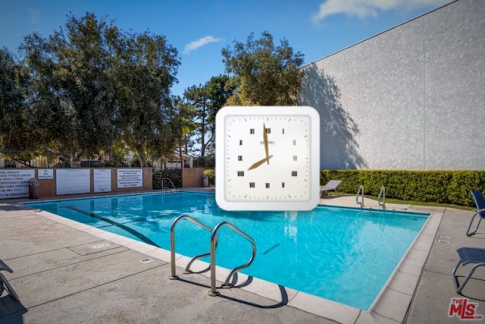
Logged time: 7 h 59 min
